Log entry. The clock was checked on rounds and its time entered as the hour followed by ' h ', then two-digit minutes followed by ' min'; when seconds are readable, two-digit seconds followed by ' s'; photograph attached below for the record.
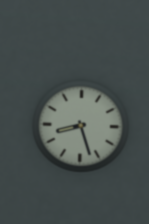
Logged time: 8 h 27 min
